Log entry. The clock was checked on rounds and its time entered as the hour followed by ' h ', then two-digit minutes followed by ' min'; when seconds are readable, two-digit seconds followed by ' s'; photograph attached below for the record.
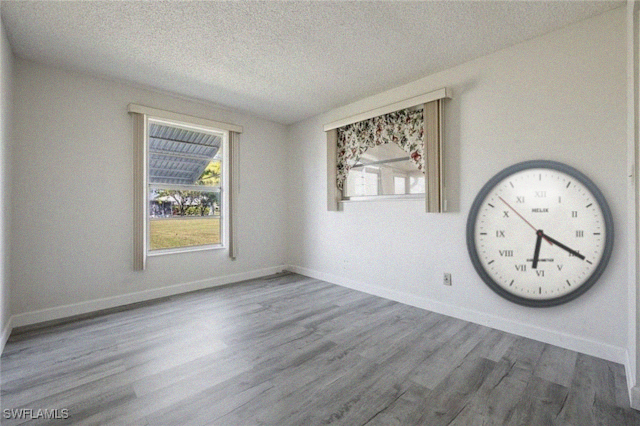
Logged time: 6 h 19 min 52 s
